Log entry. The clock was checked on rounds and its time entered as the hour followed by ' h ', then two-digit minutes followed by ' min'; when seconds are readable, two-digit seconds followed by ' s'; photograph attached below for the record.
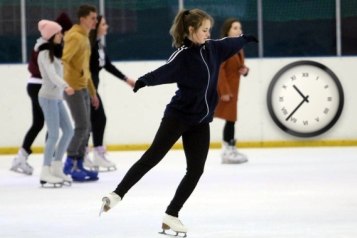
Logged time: 10 h 37 min
